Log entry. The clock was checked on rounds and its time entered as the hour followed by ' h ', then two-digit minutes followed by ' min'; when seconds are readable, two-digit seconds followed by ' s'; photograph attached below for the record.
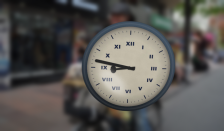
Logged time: 8 h 47 min
